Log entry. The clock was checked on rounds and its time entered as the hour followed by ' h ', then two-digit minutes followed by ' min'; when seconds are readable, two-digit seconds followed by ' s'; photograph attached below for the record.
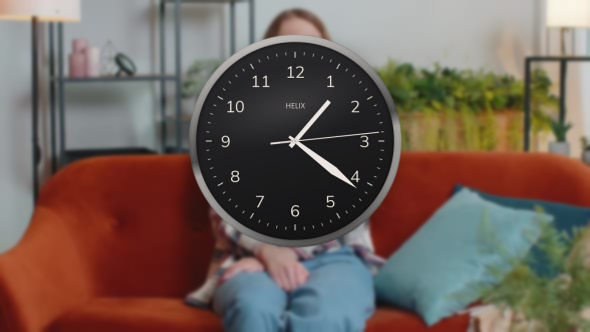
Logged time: 1 h 21 min 14 s
